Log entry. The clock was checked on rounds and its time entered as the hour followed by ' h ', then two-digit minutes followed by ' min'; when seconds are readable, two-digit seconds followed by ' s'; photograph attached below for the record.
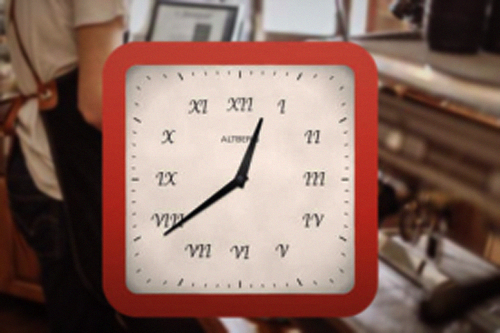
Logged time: 12 h 39 min
